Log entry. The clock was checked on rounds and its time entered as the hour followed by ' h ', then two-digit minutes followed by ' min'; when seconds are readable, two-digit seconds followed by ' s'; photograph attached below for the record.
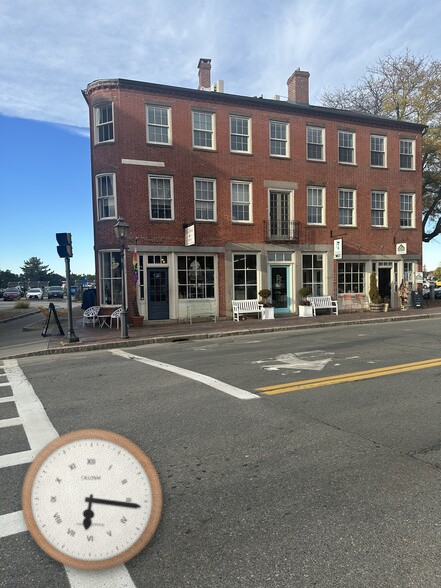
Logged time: 6 h 16 min
